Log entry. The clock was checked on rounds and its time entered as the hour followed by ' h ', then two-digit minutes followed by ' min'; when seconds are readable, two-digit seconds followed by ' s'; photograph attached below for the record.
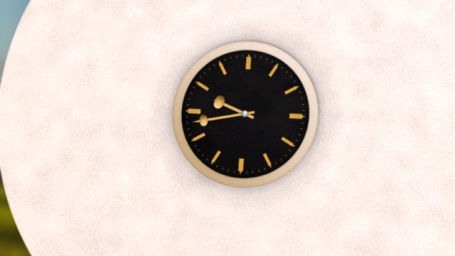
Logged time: 9 h 43 min
